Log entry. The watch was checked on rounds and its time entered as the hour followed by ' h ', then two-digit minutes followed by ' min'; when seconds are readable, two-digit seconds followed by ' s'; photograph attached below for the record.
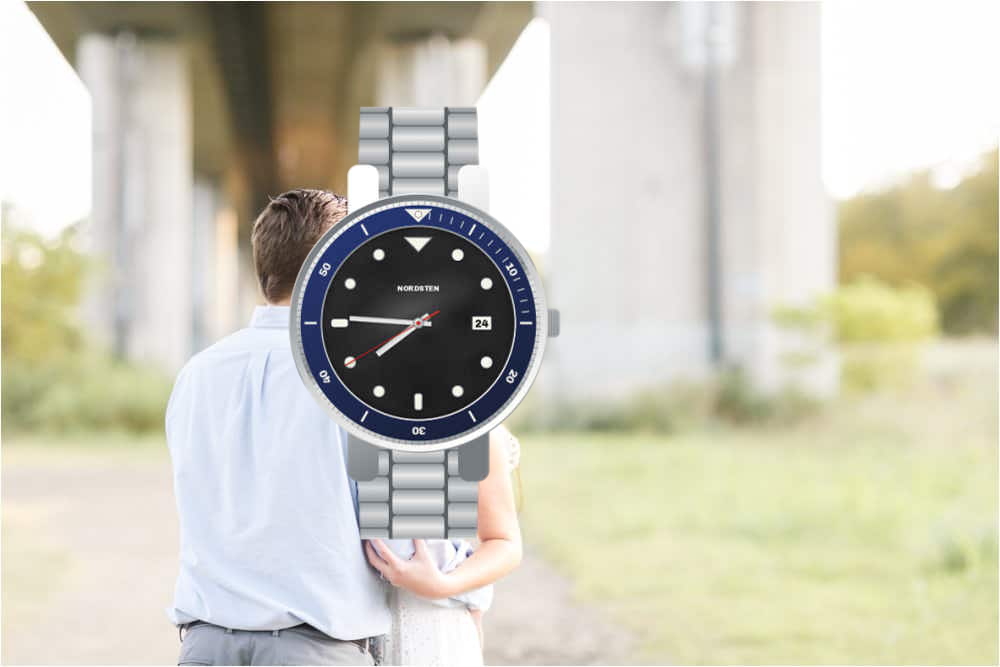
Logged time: 7 h 45 min 40 s
